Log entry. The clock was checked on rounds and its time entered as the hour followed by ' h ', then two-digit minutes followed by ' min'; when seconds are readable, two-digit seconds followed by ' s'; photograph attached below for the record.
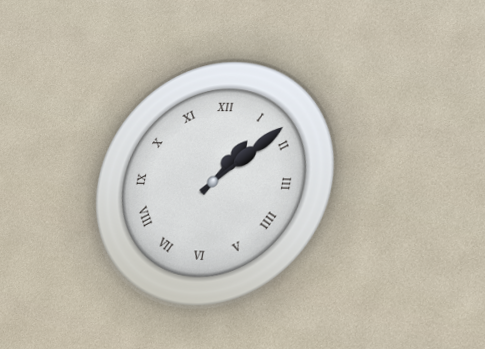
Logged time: 1 h 08 min
